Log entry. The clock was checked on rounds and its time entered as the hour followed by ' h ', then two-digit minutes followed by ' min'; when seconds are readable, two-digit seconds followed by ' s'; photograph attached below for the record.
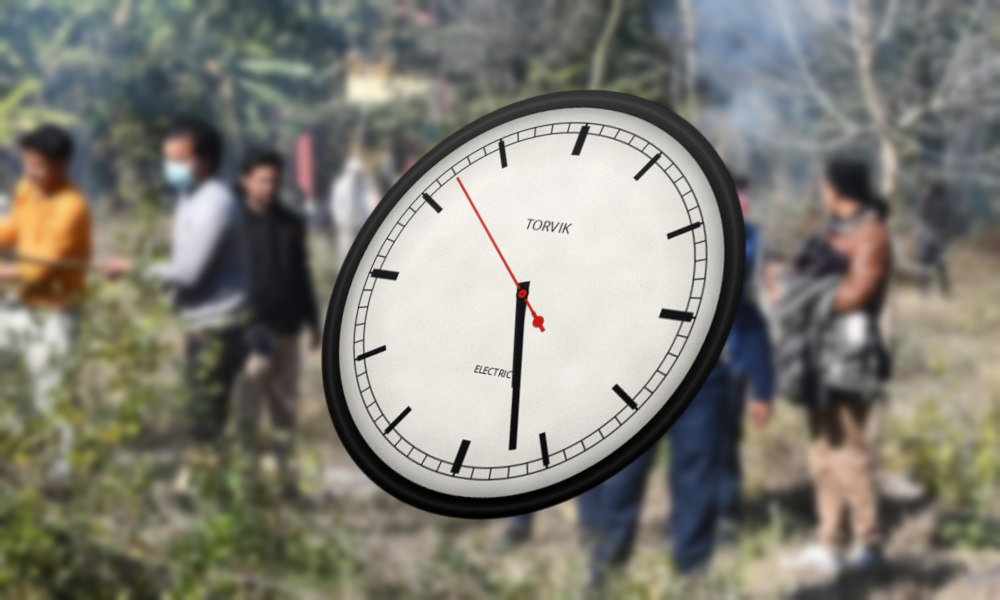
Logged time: 5 h 26 min 52 s
